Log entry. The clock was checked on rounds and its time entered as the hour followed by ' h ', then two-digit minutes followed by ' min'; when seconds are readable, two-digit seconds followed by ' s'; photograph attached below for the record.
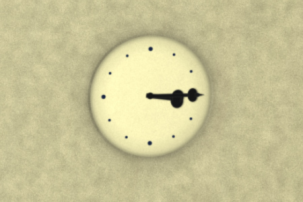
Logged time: 3 h 15 min
